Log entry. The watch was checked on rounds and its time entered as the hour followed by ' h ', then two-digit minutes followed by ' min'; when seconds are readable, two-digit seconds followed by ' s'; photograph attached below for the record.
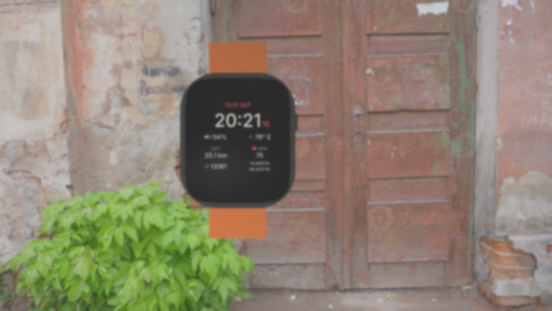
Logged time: 20 h 21 min
